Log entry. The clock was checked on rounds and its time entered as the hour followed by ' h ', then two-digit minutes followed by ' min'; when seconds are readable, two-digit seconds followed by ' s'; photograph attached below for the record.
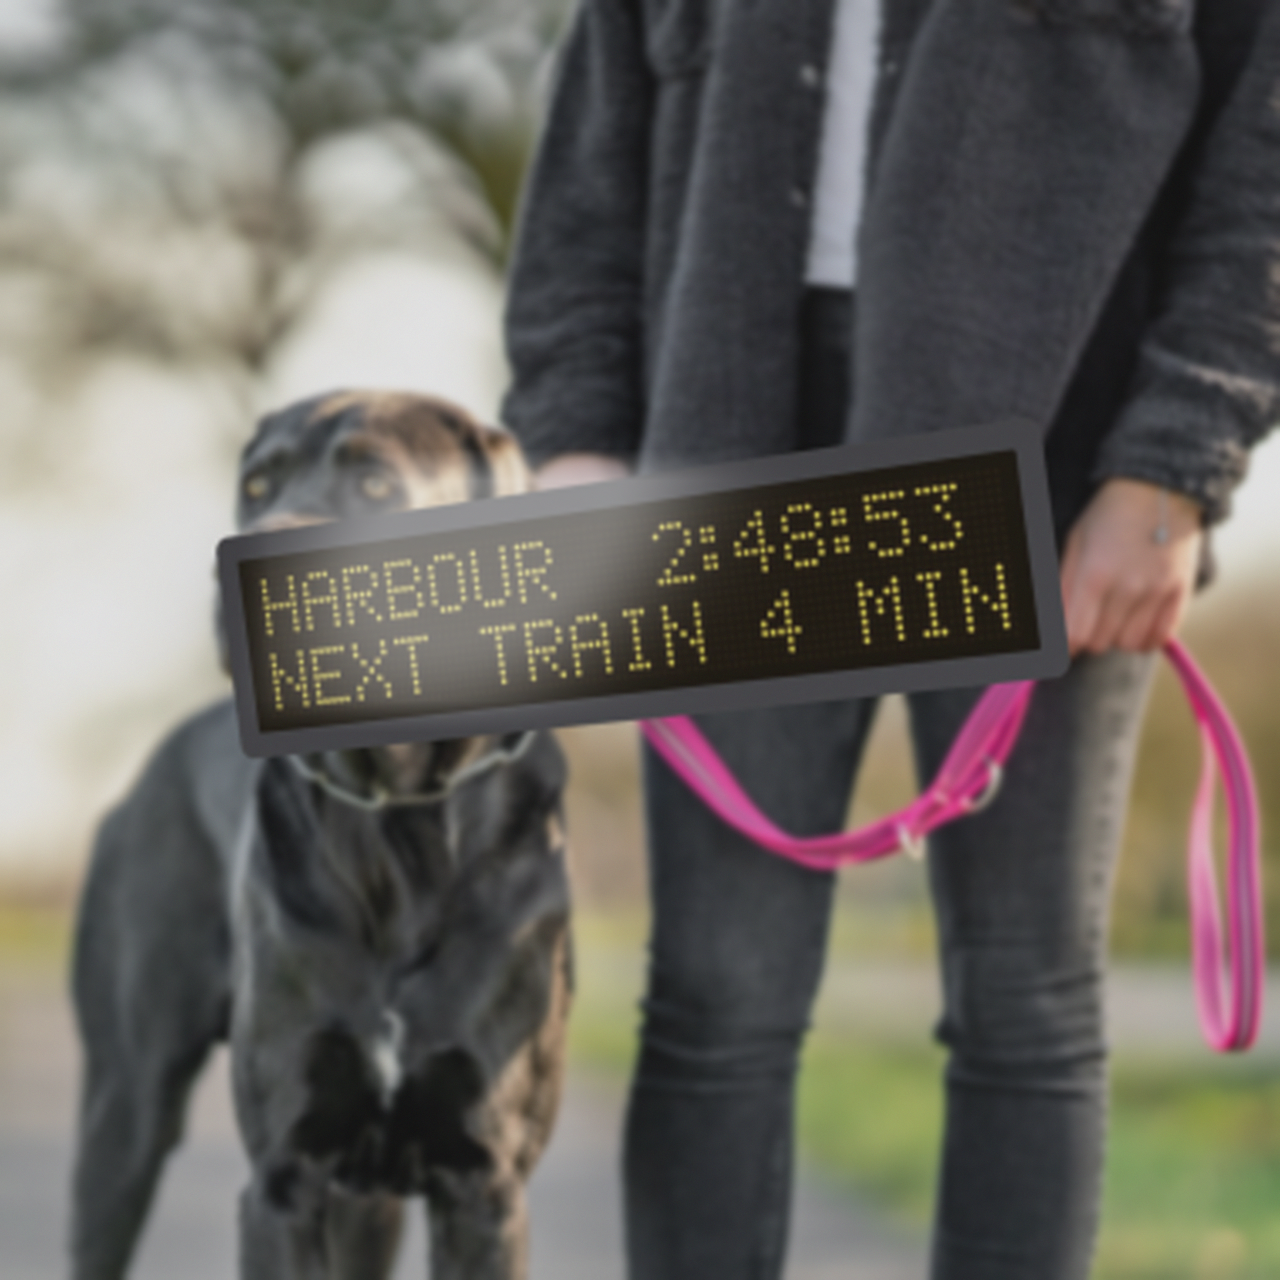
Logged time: 2 h 48 min 53 s
